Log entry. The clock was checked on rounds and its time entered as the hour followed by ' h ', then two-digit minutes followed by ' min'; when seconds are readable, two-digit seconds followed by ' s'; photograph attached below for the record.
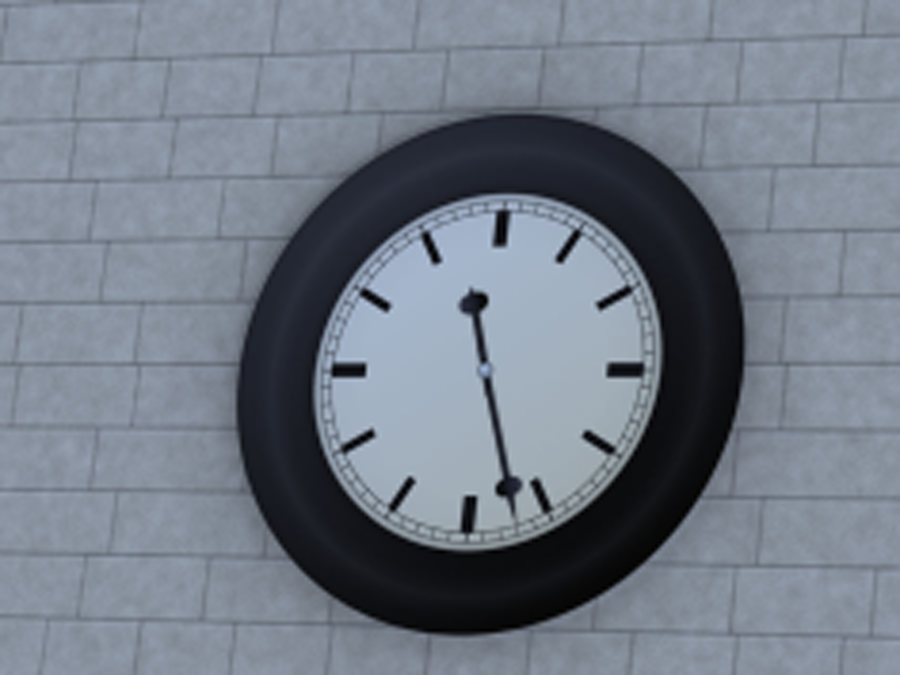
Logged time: 11 h 27 min
